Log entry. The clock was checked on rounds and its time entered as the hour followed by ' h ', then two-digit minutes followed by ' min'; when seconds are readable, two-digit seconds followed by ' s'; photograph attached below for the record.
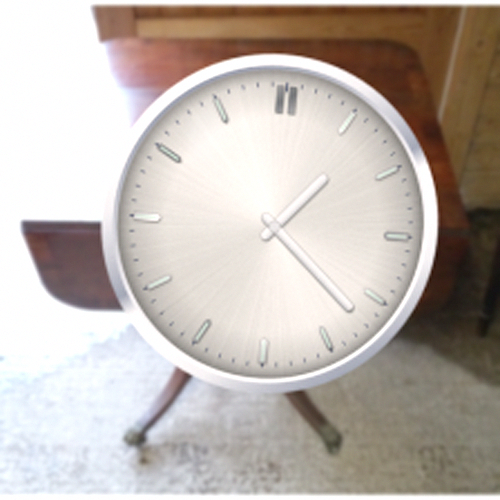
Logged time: 1 h 22 min
